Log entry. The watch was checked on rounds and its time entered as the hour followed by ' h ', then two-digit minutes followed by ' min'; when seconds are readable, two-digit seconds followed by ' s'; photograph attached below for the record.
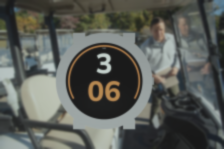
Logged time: 3 h 06 min
